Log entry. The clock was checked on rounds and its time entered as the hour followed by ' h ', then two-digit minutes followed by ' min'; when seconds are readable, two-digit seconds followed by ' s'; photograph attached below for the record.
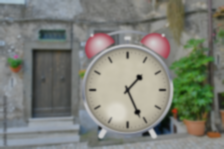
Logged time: 1 h 26 min
